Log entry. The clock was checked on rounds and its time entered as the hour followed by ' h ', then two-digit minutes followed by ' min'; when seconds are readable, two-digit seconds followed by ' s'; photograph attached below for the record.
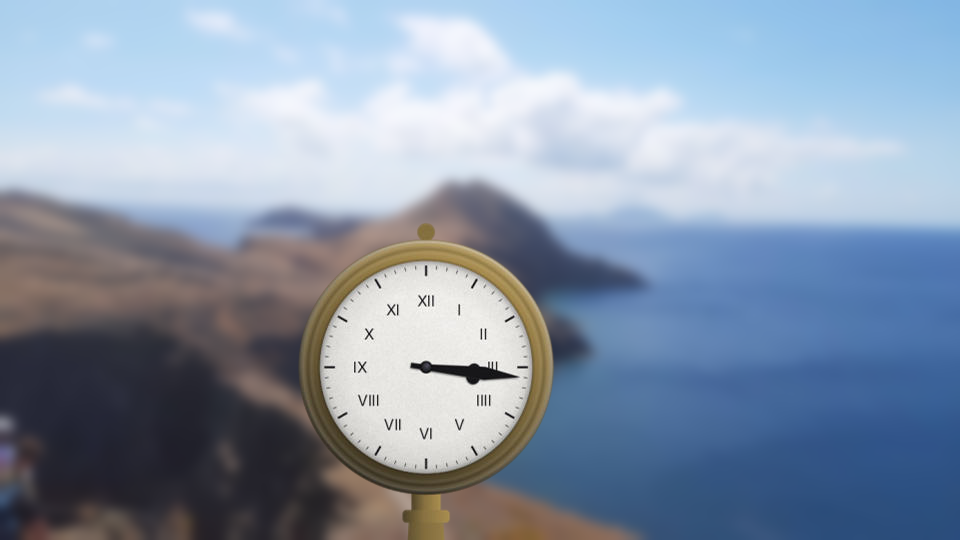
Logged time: 3 h 16 min
